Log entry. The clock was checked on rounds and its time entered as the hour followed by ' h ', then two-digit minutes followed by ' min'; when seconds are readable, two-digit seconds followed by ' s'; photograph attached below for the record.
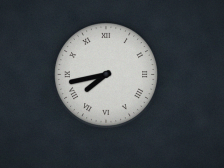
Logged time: 7 h 43 min
